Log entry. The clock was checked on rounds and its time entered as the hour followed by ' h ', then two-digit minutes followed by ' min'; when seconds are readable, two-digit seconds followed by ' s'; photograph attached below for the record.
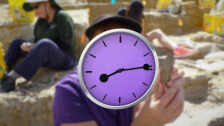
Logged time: 8 h 14 min
